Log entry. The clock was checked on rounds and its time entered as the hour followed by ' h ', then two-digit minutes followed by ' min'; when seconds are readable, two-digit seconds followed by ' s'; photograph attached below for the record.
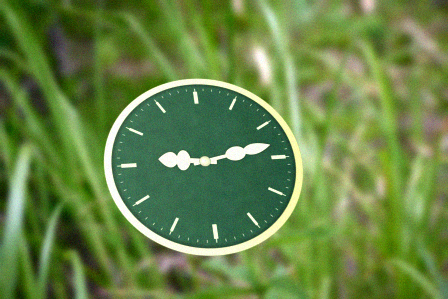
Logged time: 9 h 13 min
